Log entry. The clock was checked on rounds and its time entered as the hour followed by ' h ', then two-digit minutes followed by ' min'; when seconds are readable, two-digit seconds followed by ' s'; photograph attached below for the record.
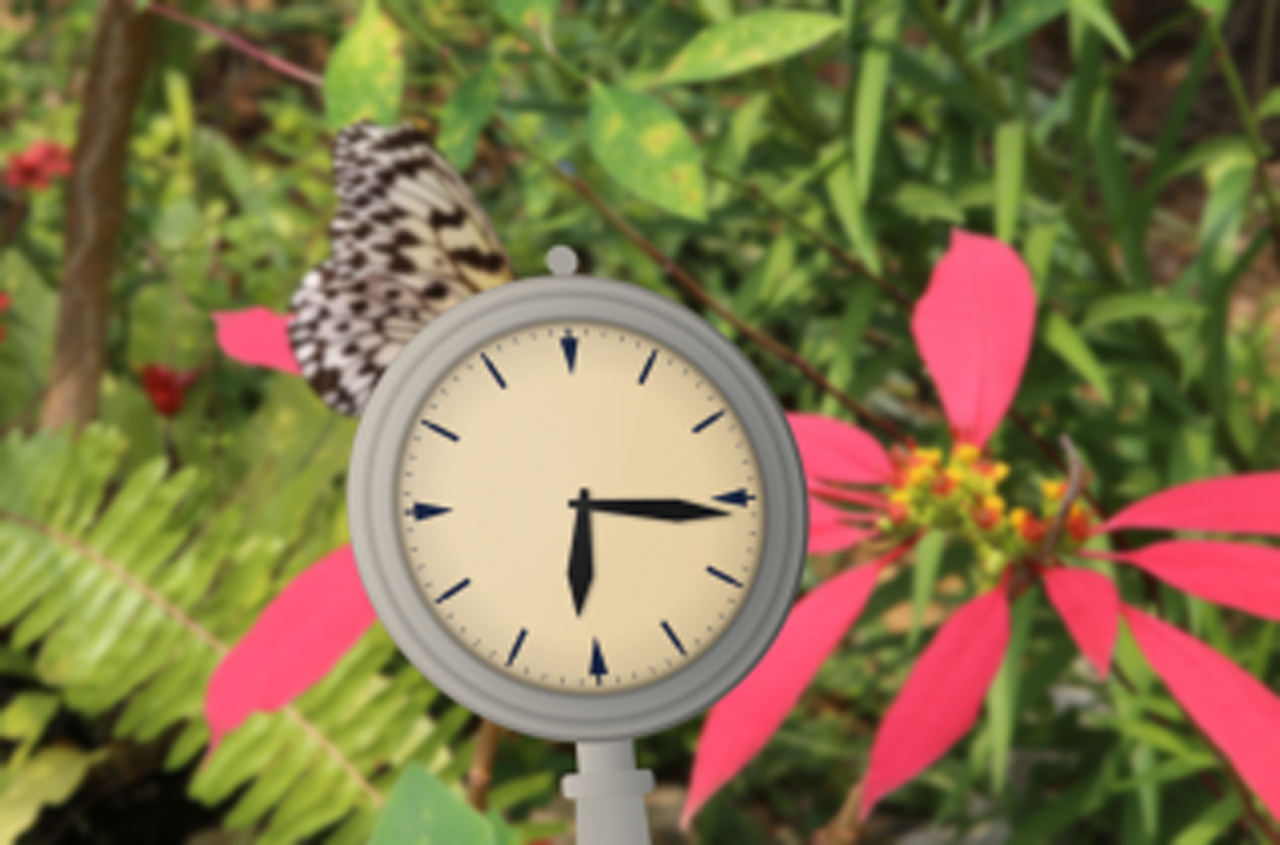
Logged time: 6 h 16 min
